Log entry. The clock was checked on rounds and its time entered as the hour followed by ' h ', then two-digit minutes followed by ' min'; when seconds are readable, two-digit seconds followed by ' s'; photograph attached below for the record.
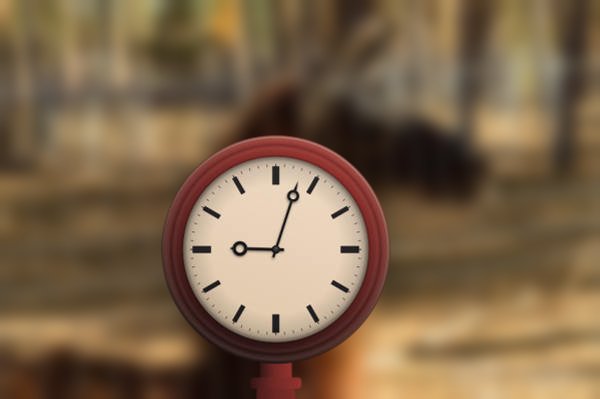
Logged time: 9 h 03 min
